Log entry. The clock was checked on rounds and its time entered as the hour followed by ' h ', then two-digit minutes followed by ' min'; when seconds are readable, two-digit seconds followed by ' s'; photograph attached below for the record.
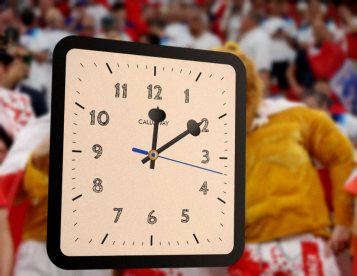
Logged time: 12 h 09 min 17 s
